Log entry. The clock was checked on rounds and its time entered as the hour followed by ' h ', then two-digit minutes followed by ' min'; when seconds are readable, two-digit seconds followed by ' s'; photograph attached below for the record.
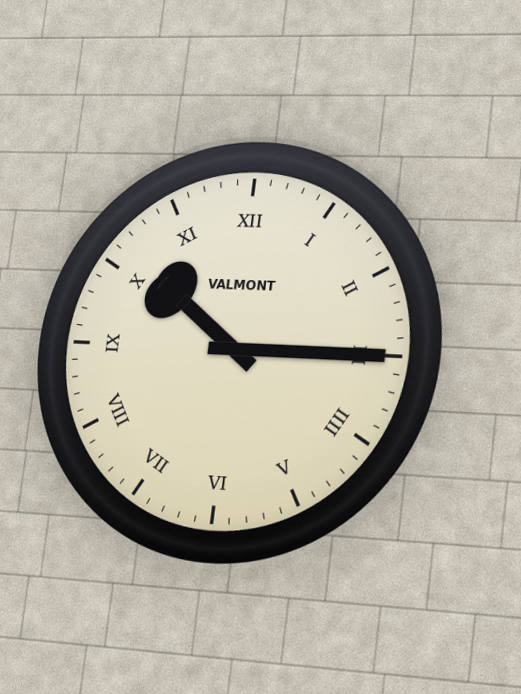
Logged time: 10 h 15 min
